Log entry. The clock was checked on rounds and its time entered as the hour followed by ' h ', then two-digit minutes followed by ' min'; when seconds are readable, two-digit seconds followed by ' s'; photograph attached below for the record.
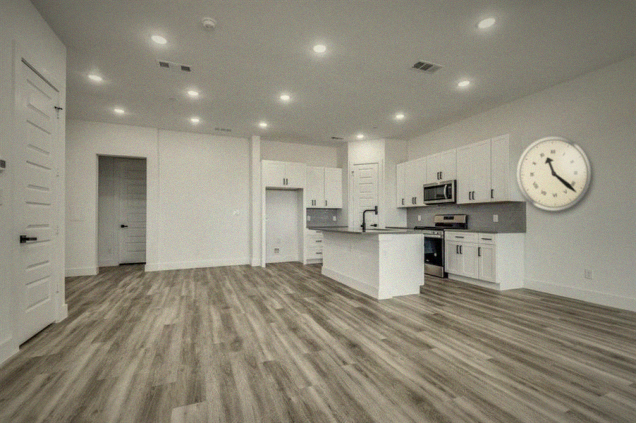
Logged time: 11 h 22 min
